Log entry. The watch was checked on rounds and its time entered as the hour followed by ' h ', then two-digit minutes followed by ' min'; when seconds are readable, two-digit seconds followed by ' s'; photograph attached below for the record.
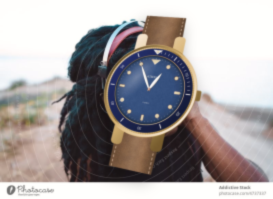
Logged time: 12 h 55 min
